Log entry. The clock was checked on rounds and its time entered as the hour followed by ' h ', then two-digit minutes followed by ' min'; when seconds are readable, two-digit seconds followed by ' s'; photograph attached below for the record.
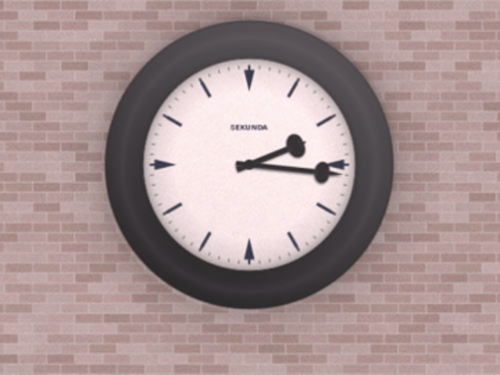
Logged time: 2 h 16 min
